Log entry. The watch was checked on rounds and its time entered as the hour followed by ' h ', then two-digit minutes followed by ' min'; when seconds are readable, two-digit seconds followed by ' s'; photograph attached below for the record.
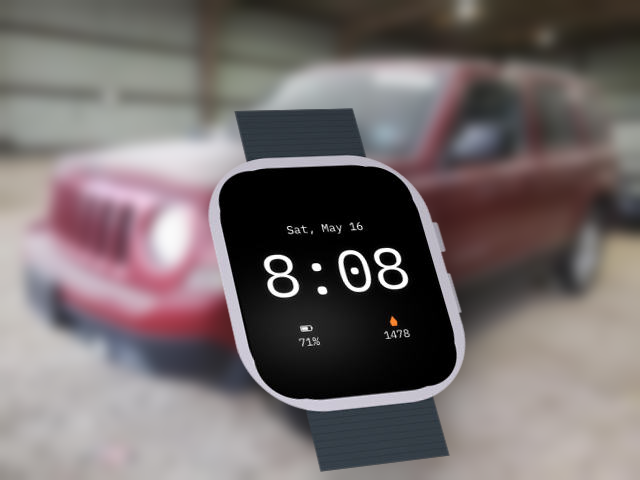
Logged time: 8 h 08 min
